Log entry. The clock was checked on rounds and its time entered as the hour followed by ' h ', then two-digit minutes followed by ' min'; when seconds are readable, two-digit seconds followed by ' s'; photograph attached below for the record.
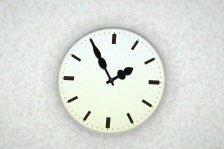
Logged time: 1 h 55 min
